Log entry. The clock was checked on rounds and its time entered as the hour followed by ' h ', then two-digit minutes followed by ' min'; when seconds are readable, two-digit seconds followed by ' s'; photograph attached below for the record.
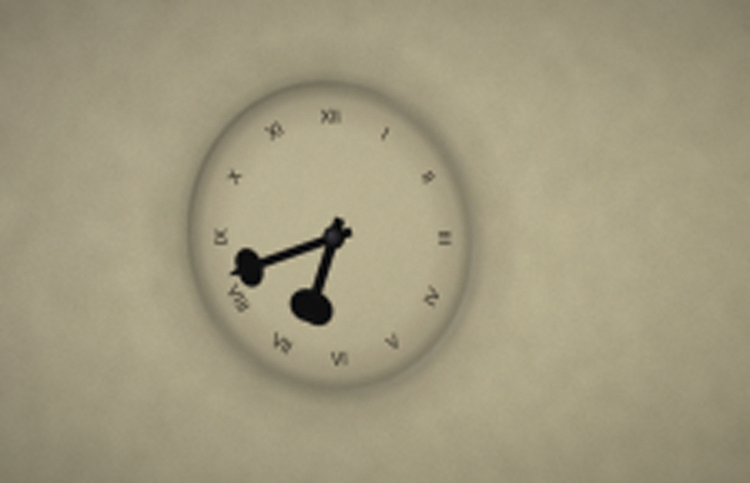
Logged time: 6 h 42 min
